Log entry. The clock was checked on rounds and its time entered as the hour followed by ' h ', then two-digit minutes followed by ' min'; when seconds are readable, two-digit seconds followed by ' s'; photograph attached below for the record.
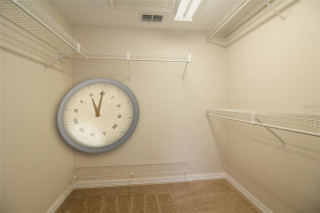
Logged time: 11 h 00 min
